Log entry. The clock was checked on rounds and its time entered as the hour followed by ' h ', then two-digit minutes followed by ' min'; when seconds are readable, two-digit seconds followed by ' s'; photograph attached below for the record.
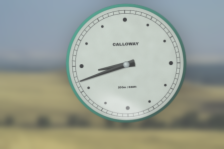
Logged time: 8 h 42 min
